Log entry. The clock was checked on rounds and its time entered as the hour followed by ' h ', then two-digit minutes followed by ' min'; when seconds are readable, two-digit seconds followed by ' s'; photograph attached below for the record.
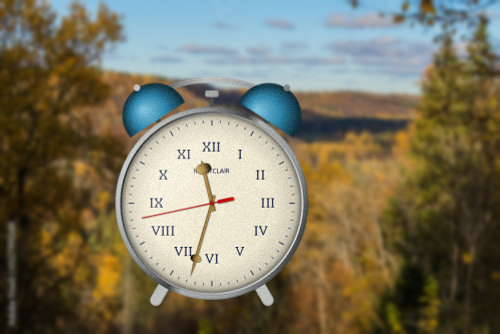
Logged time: 11 h 32 min 43 s
